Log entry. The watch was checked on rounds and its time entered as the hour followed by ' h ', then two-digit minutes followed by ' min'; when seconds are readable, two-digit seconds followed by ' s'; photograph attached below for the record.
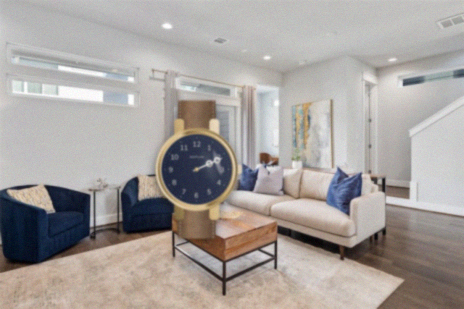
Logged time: 2 h 11 min
